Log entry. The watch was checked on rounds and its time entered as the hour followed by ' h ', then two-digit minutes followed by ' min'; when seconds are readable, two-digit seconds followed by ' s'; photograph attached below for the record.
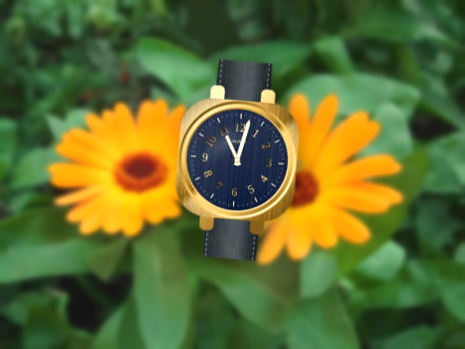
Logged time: 11 h 02 min
